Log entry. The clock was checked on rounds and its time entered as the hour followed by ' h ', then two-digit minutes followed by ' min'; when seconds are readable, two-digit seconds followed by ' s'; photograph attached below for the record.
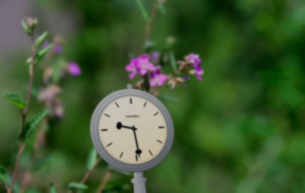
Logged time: 9 h 29 min
